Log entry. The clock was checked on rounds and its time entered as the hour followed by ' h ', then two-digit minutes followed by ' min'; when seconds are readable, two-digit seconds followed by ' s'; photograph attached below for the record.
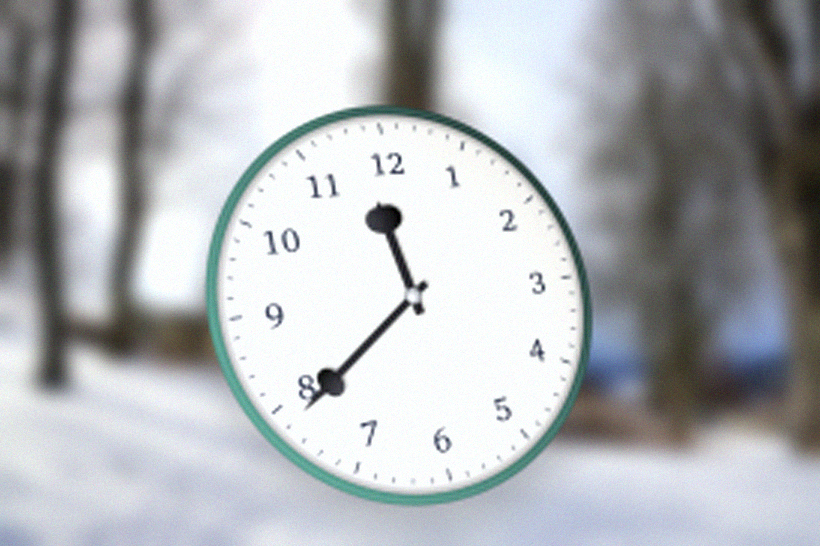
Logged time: 11 h 39 min
